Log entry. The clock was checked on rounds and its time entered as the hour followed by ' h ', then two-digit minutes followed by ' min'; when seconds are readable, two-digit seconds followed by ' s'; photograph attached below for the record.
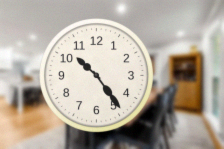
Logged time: 10 h 24 min
